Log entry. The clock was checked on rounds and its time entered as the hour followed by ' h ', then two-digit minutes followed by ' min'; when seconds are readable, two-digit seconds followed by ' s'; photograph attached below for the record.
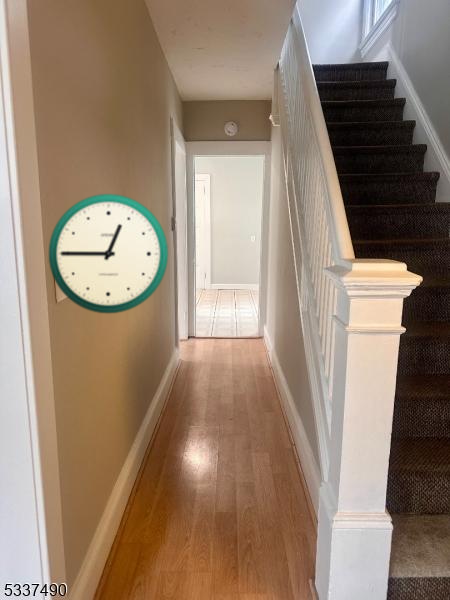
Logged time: 12 h 45 min
